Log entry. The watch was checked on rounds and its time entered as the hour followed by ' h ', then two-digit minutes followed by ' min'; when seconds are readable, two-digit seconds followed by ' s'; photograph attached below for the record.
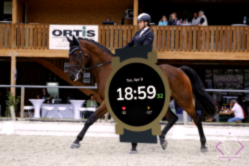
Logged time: 18 h 59 min
